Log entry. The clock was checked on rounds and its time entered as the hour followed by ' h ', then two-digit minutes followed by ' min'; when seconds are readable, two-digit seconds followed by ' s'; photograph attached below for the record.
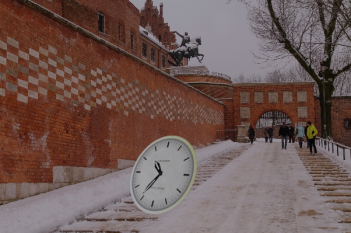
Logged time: 10 h 36 min
